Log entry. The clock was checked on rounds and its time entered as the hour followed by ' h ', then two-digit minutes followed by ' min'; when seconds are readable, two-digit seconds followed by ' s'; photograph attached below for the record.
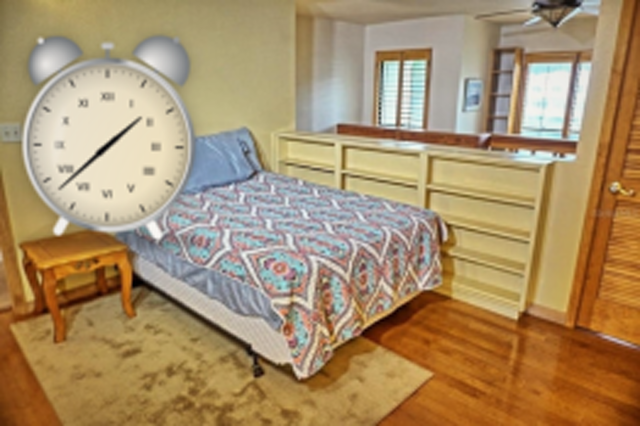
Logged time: 1 h 38 min
